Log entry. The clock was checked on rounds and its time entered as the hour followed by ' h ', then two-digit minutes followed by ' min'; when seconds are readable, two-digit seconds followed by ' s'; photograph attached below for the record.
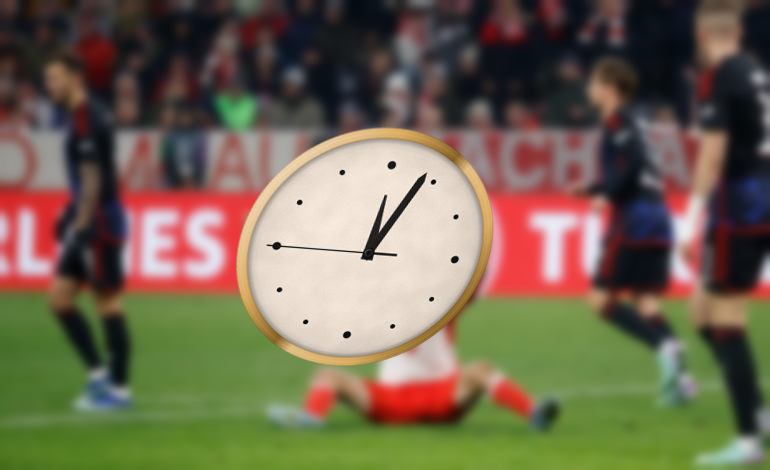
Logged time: 12 h 03 min 45 s
